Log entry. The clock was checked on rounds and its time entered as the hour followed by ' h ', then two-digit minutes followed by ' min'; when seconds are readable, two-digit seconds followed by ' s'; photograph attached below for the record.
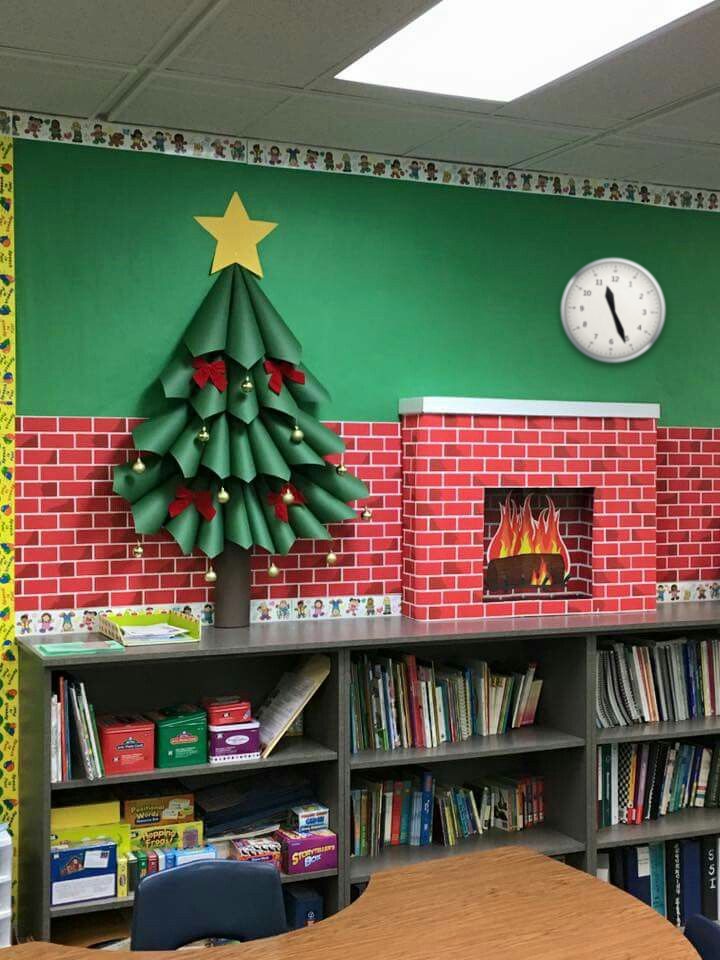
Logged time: 11 h 26 min
